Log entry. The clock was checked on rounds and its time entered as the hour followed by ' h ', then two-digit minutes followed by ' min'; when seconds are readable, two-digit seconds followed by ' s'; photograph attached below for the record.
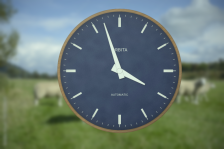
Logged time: 3 h 57 min
